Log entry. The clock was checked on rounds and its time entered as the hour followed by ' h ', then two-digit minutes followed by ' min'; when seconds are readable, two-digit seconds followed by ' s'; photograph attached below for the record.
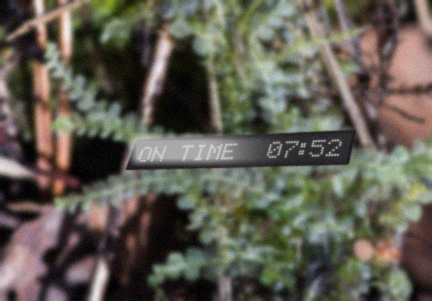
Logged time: 7 h 52 min
